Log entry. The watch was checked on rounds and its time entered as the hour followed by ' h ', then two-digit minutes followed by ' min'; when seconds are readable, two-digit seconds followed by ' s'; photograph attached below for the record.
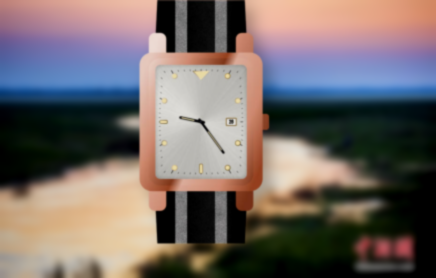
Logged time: 9 h 24 min
